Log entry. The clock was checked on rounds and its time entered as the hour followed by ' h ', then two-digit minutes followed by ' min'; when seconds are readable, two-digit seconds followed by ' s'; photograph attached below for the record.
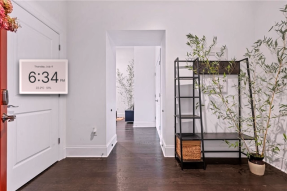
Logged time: 6 h 34 min
